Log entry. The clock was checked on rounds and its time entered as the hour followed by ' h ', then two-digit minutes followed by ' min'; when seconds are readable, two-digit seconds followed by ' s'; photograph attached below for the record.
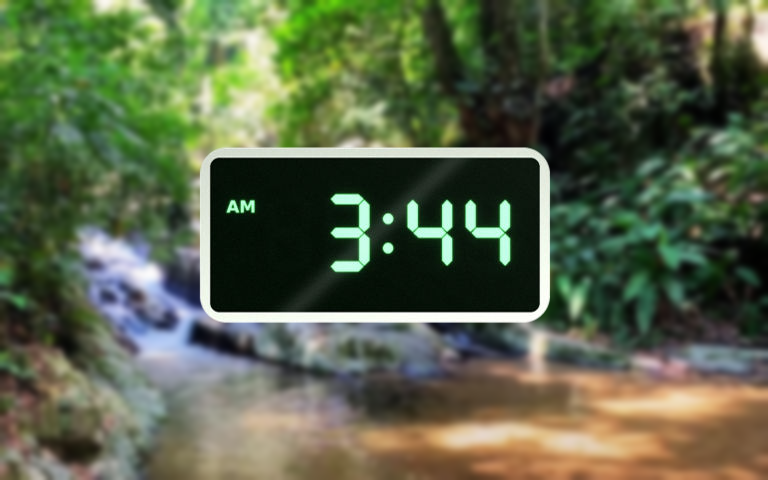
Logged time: 3 h 44 min
